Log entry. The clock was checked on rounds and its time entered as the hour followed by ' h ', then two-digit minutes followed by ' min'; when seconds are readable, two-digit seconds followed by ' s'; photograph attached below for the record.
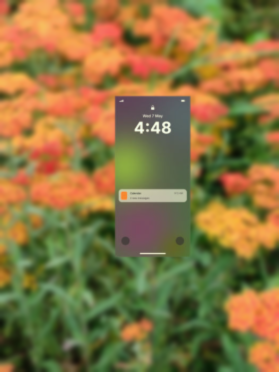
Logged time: 4 h 48 min
